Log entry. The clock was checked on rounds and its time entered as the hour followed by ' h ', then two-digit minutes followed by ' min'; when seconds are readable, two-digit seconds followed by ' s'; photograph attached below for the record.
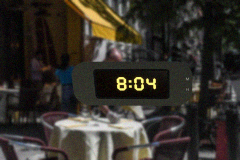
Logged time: 8 h 04 min
